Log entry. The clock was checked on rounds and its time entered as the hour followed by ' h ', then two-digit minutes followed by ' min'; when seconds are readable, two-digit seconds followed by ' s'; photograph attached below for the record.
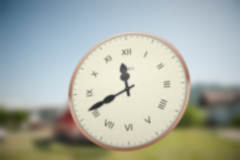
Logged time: 11 h 41 min
